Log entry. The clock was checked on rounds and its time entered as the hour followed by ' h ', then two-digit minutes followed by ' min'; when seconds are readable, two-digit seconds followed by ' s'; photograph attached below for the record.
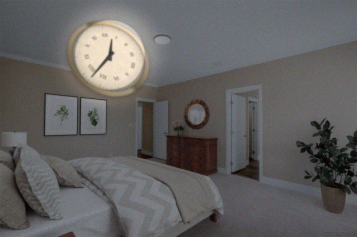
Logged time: 12 h 38 min
